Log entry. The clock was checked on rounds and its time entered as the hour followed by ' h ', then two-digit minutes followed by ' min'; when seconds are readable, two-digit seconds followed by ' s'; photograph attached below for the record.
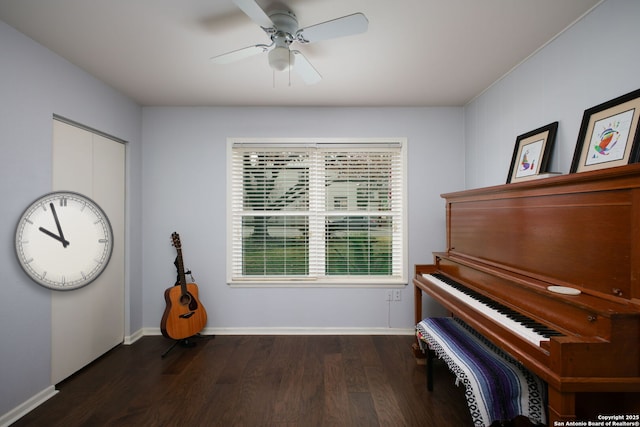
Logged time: 9 h 57 min
